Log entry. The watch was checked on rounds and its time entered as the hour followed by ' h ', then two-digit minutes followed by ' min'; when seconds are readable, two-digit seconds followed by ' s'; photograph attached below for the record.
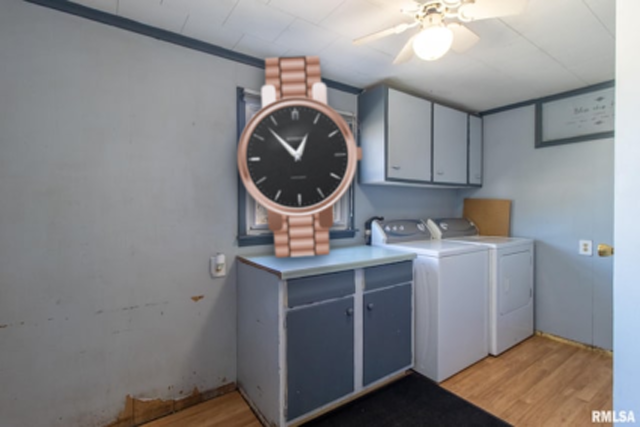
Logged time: 12 h 53 min
